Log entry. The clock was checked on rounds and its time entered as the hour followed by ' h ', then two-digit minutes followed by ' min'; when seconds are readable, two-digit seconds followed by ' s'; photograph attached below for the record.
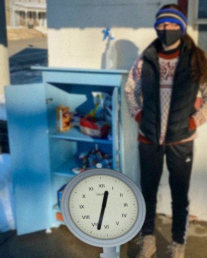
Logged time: 12 h 33 min
